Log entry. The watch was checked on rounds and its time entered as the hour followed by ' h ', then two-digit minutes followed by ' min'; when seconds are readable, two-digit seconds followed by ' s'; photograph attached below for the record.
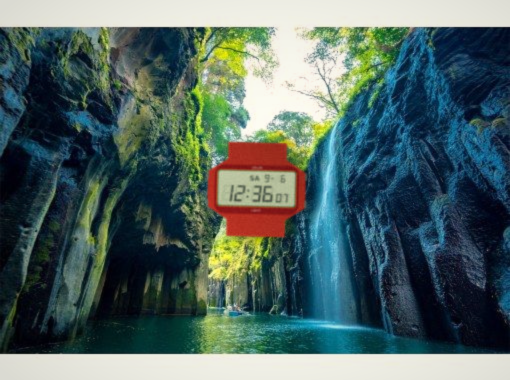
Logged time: 12 h 36 min
